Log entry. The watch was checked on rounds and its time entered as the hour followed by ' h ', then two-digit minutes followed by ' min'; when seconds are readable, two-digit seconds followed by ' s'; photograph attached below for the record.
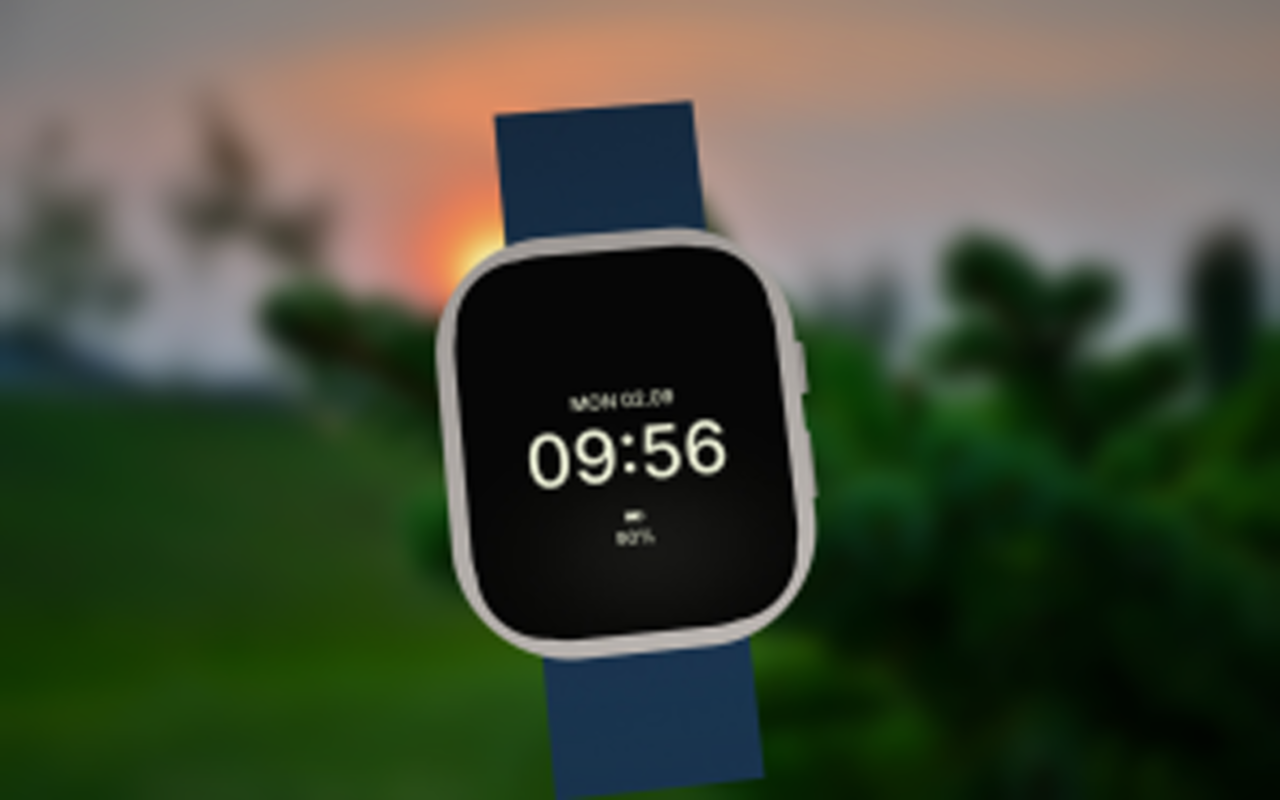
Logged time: 9 h 56 min
